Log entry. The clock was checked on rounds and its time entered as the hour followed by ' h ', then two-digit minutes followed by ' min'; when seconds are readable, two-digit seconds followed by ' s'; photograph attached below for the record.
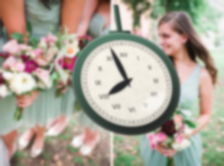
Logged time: 7 h 57 min
